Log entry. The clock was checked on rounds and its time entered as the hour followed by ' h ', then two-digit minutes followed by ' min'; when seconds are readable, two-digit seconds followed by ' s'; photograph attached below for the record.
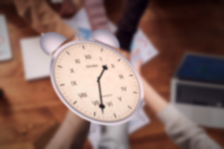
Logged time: 1 h 33 min
